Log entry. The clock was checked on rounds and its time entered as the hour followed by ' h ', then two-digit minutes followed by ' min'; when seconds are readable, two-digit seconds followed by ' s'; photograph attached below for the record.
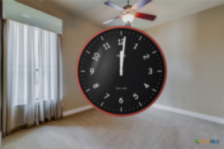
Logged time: 12 h 01 min
